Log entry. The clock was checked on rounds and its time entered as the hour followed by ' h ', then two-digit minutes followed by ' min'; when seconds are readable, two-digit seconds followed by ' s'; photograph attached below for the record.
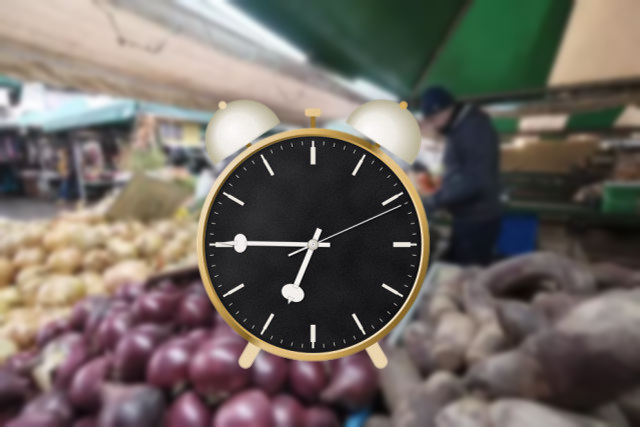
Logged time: 6 h 45 min 11 s
